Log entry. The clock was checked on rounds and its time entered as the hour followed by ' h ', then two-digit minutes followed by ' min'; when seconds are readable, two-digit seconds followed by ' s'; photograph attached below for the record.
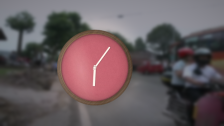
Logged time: 6 h 06 min
